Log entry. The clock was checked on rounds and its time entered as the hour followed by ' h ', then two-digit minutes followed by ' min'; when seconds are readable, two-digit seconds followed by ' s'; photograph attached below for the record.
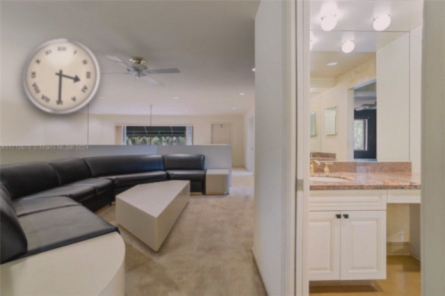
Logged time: 3 h 30 min
